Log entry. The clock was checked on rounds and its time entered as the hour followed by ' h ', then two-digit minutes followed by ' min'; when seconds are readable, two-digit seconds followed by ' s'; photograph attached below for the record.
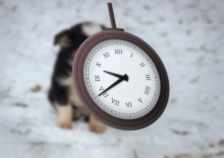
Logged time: 9 h 40 min
